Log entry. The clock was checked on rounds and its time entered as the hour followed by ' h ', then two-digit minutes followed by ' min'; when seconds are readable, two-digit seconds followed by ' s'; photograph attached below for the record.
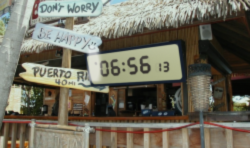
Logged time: 6 h 56 min 13 s
